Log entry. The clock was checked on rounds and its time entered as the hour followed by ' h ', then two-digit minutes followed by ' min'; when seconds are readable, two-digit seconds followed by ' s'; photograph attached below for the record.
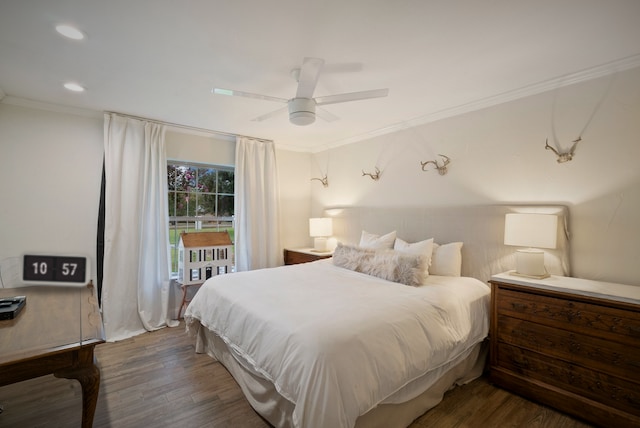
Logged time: 10 h 57 min
